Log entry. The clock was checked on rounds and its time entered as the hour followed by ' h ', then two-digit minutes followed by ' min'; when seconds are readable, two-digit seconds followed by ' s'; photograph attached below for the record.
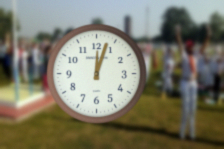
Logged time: 12 h 03 min
